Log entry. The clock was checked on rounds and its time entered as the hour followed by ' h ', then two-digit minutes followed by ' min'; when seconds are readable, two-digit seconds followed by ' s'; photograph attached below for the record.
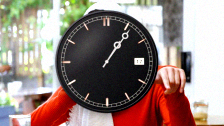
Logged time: 1 h 06 min
